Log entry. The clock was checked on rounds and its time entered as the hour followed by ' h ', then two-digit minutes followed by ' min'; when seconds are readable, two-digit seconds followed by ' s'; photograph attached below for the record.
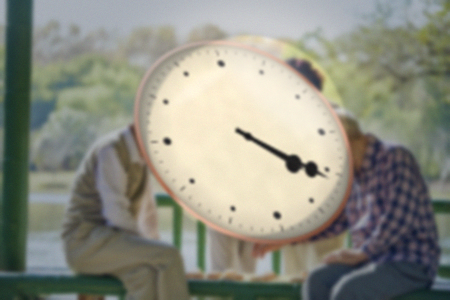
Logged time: 4 h 21 min
